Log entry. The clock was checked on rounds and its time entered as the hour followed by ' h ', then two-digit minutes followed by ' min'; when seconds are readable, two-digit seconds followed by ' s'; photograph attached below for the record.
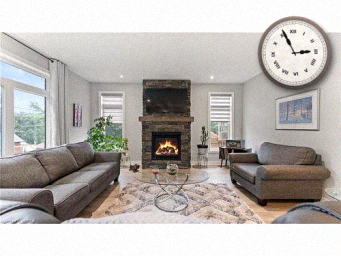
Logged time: 2 h 56 min
